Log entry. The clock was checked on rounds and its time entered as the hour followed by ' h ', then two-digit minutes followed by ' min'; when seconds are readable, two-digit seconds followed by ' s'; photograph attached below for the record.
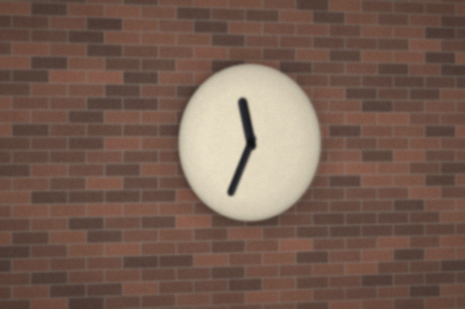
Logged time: 11 h 34 min
